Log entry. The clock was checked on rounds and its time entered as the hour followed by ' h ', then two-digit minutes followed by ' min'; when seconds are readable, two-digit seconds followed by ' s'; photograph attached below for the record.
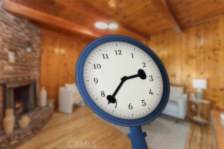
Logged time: 2 h 37 min
